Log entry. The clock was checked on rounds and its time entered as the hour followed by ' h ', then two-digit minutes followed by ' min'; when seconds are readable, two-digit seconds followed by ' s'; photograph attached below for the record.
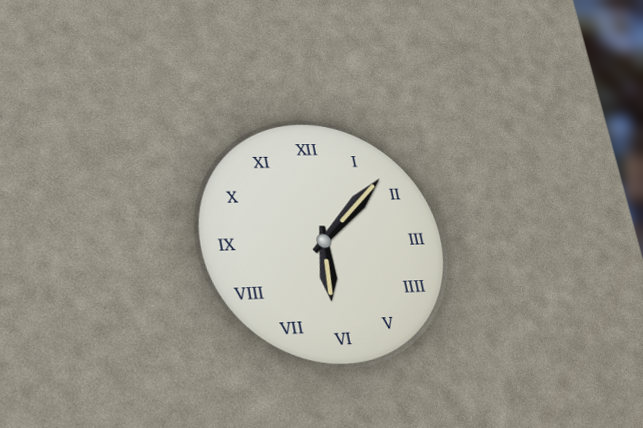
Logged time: 6 h 08 min
